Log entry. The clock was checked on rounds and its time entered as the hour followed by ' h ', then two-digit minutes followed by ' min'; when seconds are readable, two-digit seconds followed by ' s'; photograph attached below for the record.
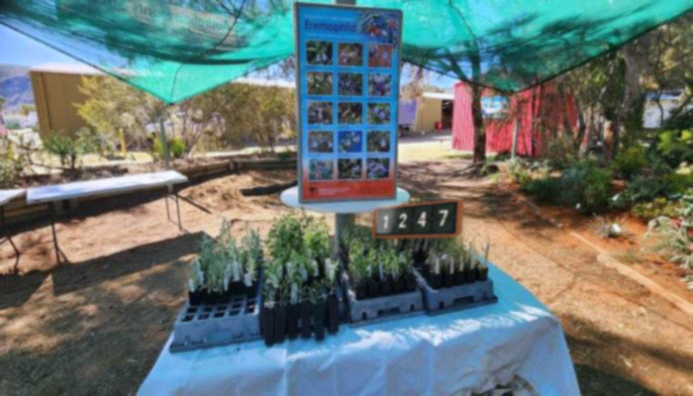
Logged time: 12 h 47 min
